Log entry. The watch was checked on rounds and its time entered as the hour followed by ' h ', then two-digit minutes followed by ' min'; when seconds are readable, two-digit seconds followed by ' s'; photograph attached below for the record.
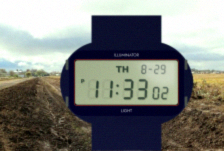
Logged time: 11 h 33 min 02 s
